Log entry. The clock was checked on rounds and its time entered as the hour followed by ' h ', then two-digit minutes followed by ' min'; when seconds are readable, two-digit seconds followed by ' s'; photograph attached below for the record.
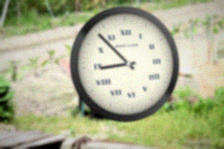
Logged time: 8 h 53 min
